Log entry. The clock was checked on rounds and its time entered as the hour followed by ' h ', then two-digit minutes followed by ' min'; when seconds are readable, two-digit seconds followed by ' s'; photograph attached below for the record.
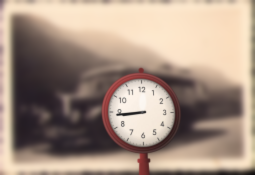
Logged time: 8 h 44 min
